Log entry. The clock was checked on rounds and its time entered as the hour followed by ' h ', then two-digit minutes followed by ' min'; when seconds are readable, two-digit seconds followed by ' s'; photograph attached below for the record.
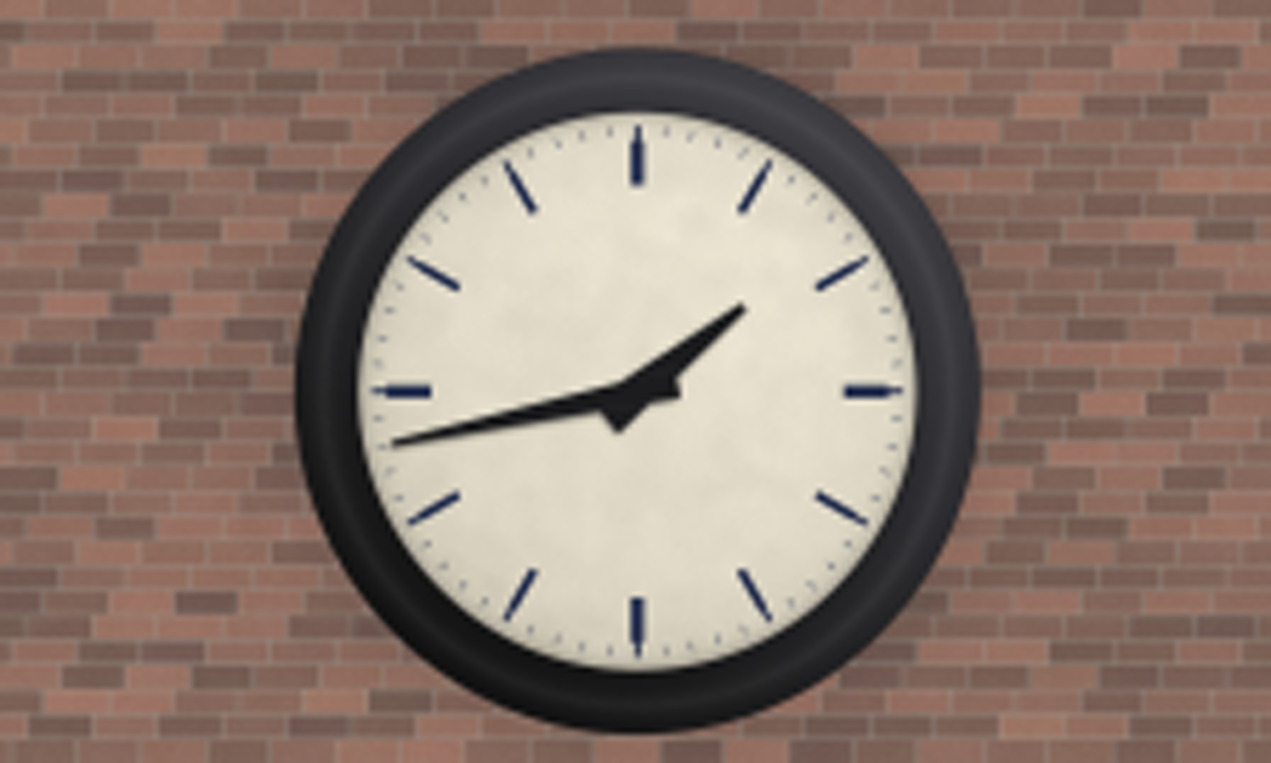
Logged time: 1 h 43 min
